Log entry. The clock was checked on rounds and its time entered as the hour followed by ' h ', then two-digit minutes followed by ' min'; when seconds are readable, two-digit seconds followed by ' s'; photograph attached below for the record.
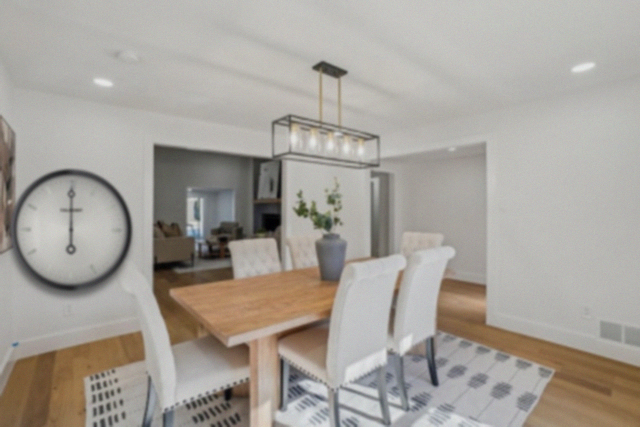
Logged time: 6 h 00 min
